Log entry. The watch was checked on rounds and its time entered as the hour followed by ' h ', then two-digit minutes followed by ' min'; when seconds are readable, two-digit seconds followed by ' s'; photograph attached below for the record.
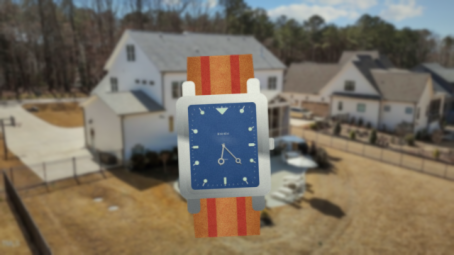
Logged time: 6 h 23 min
